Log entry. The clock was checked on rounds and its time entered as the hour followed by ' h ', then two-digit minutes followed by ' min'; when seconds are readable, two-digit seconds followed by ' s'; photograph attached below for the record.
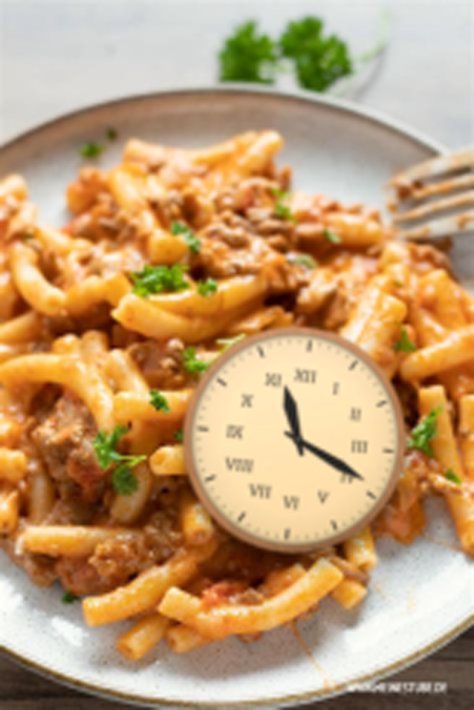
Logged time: 11 h 19 min
